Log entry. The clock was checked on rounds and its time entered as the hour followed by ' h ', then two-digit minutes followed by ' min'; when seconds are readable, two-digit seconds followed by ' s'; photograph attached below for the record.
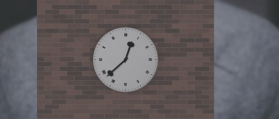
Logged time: 12 h 38 min
